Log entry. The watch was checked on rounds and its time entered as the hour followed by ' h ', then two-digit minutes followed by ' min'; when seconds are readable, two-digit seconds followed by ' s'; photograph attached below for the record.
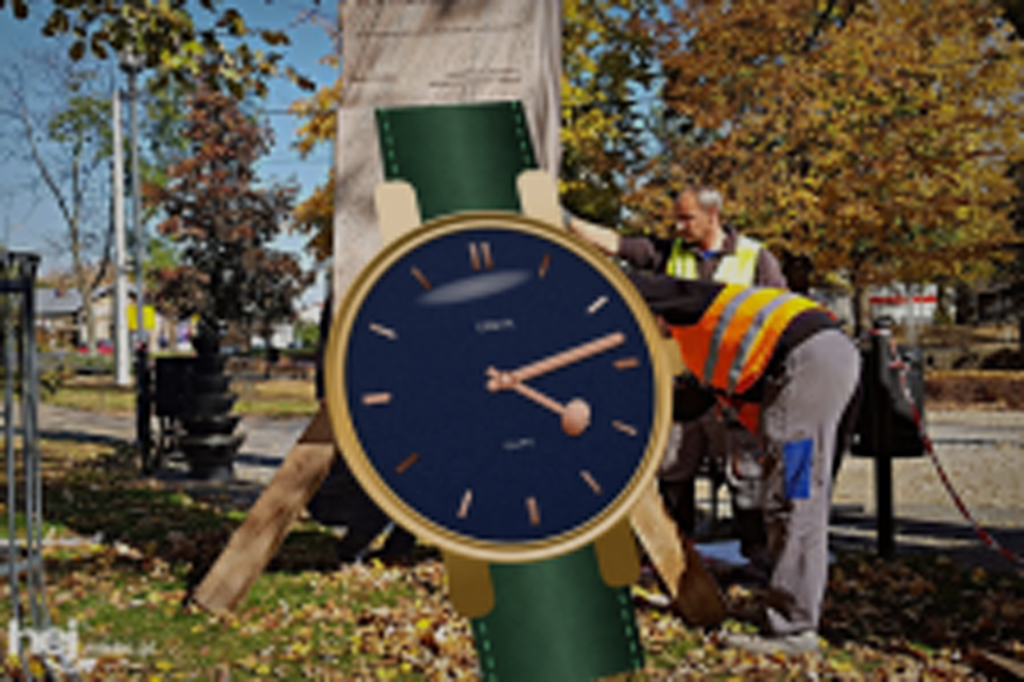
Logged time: 4 h 13 min
